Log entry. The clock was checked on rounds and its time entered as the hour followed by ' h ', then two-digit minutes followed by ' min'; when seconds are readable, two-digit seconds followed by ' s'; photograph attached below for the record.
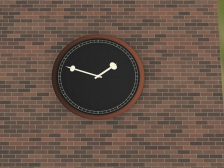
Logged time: 1 h 48 min
